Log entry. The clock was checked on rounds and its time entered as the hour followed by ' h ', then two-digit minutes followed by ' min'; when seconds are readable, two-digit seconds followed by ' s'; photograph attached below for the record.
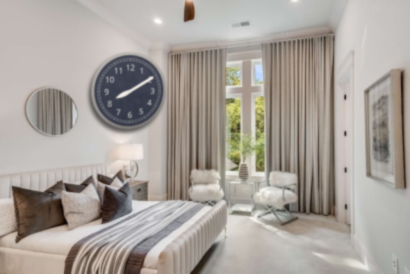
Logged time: 8 h 10 min
